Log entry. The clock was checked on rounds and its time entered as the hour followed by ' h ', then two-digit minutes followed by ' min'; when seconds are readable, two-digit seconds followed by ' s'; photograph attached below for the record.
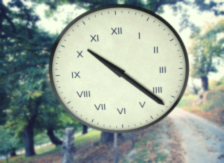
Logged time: 10 h 22 min
